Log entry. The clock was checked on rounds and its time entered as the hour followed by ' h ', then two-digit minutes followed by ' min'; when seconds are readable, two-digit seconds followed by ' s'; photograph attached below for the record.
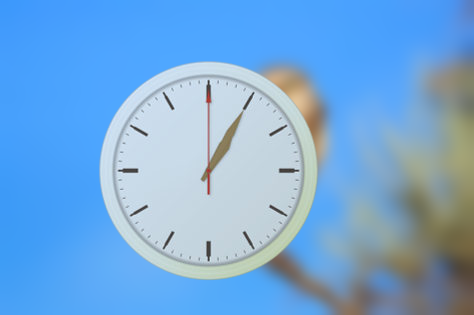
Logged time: 1 h 05 min 00 s
